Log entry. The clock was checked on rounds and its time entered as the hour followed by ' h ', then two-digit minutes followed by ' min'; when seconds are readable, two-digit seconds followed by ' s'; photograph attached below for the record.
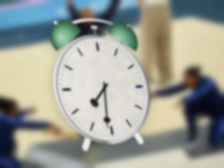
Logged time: 7 h 31 min
